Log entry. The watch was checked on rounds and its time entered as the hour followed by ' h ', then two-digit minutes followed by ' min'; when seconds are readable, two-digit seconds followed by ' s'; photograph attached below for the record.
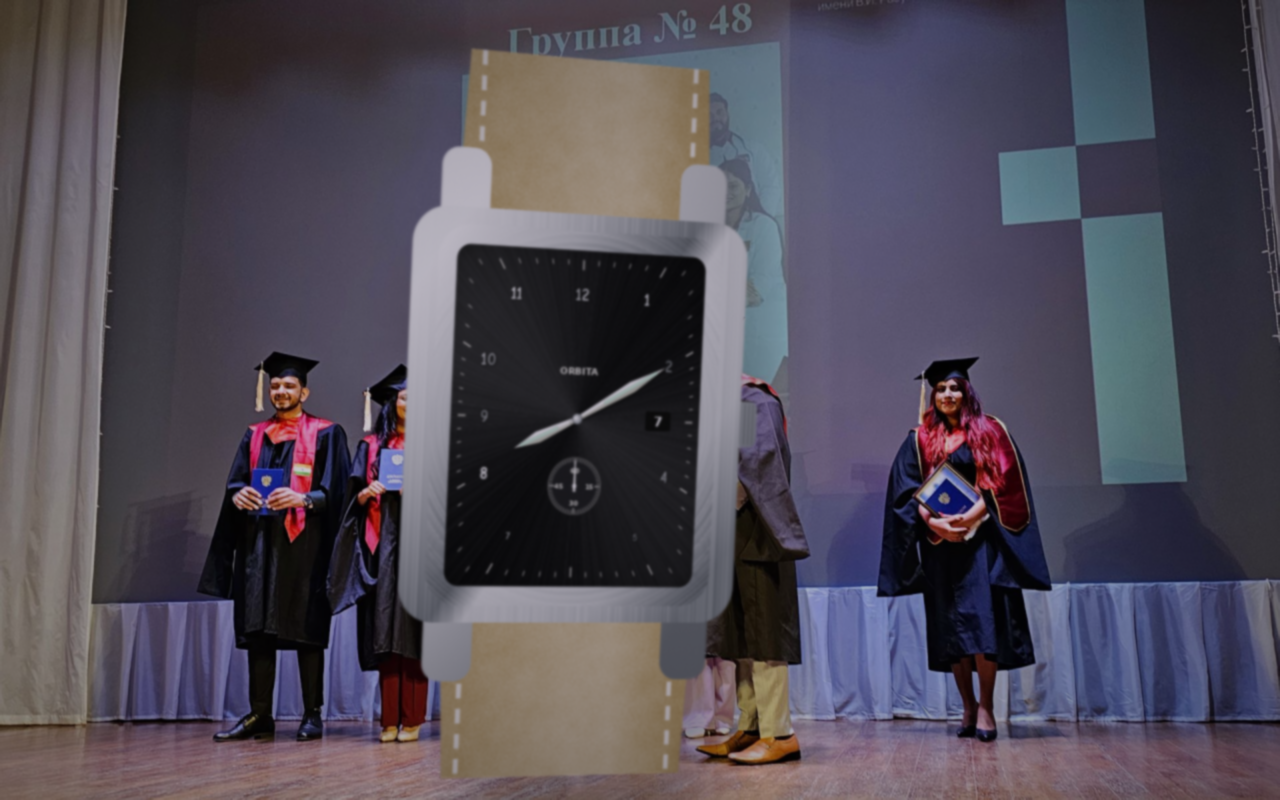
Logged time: 8 h 10 min
